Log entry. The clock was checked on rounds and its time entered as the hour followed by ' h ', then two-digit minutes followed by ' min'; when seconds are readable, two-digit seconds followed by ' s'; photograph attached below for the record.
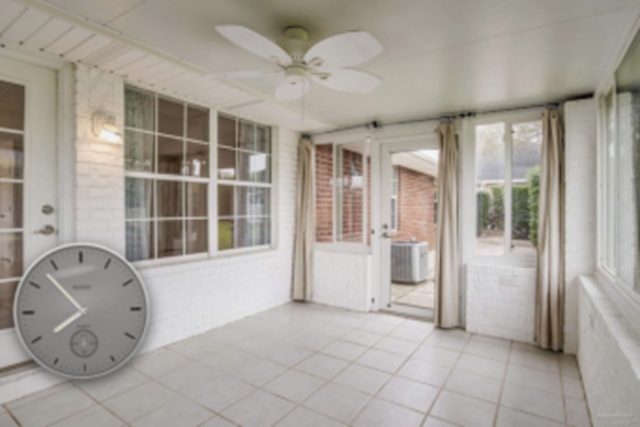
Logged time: 7 h 53 min
